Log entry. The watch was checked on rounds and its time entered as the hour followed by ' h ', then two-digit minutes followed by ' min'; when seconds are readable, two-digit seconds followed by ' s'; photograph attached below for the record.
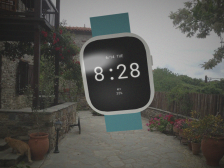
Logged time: 8 h 28 min
